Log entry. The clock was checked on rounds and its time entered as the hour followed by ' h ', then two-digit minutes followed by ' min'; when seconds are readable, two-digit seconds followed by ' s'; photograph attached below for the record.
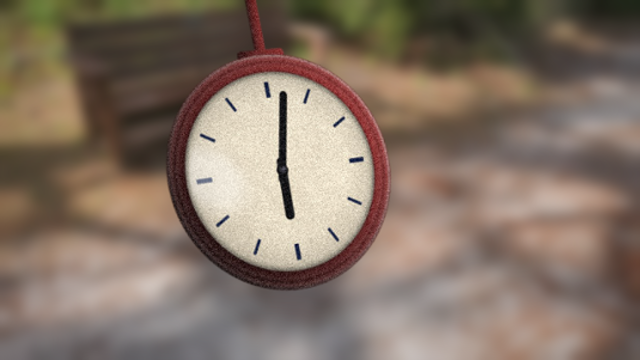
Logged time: 6 h 02 min
